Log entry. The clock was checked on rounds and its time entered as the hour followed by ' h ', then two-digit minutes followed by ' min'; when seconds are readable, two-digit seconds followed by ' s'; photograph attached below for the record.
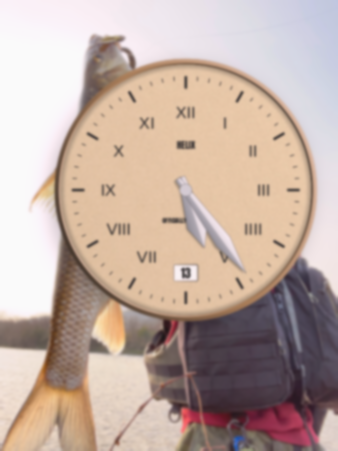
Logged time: 5 h 24 min
